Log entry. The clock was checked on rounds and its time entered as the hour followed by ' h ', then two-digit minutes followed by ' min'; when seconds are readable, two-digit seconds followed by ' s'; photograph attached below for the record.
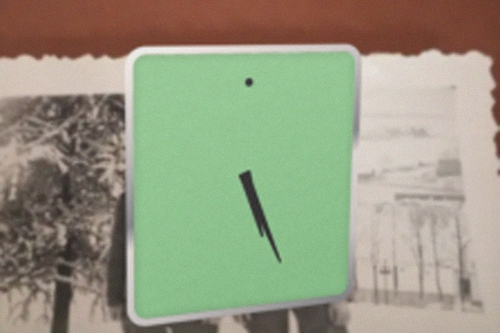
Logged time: 5 h 26 min
